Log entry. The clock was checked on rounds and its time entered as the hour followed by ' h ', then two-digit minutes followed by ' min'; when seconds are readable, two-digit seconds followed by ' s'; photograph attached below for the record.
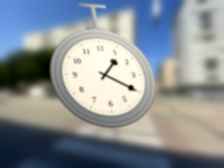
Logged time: 1 h 20 min
